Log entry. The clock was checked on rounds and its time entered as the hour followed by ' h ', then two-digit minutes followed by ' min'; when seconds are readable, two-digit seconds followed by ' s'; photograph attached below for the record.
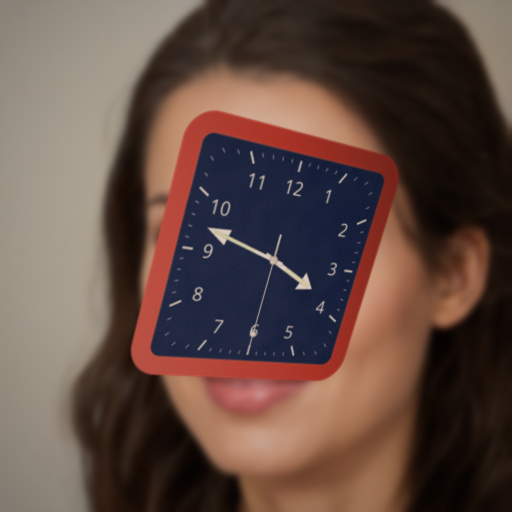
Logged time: 3 h 47 min 30 s
